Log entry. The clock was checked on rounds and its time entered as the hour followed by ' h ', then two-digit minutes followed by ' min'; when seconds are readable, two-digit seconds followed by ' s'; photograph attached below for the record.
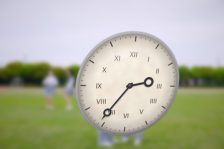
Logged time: 2 h 36 min
